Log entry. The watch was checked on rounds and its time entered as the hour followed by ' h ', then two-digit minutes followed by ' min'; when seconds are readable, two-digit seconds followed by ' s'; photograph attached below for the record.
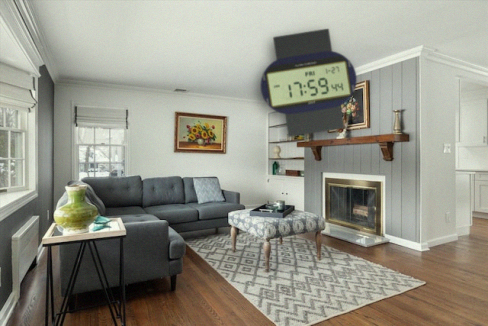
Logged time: 17 h 59 min 44 s
